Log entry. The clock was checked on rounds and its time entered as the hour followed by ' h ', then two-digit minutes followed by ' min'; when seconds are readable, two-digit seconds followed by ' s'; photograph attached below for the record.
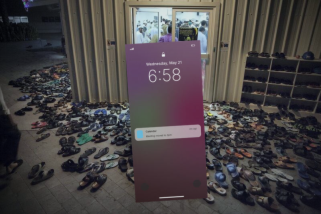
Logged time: 6 h 58 min
